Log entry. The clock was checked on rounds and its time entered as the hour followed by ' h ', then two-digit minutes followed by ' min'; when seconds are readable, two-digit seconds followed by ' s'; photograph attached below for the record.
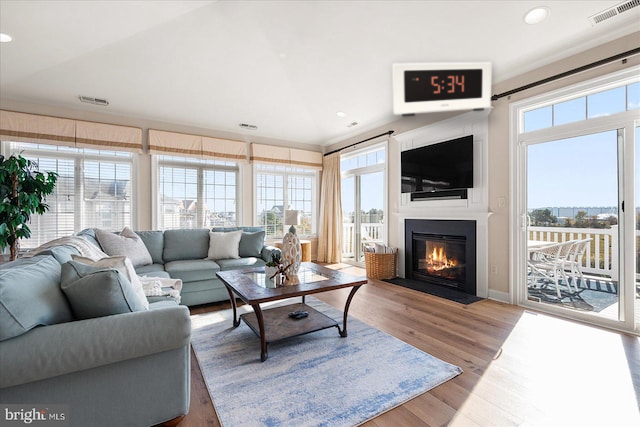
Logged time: 5 h 34 min
